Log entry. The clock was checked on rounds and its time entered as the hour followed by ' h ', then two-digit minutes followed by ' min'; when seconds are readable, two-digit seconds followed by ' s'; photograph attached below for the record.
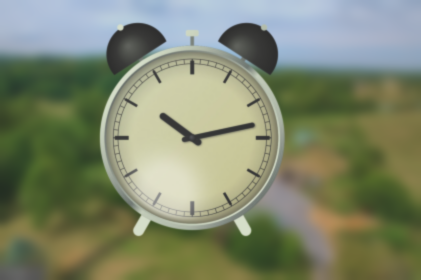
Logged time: 10 h 13 min
